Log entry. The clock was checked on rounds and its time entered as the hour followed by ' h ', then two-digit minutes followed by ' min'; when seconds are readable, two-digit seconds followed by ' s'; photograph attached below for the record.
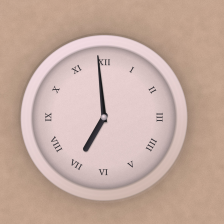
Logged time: 6 h 59 min
